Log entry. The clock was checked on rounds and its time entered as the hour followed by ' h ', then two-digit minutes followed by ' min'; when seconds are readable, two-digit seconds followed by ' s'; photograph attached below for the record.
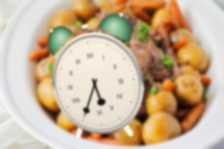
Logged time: 5 h 35 min
